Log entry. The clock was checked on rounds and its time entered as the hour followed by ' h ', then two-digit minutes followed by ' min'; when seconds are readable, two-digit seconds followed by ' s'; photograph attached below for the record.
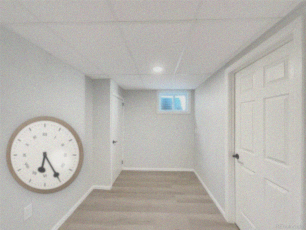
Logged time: 6 h 25 min
